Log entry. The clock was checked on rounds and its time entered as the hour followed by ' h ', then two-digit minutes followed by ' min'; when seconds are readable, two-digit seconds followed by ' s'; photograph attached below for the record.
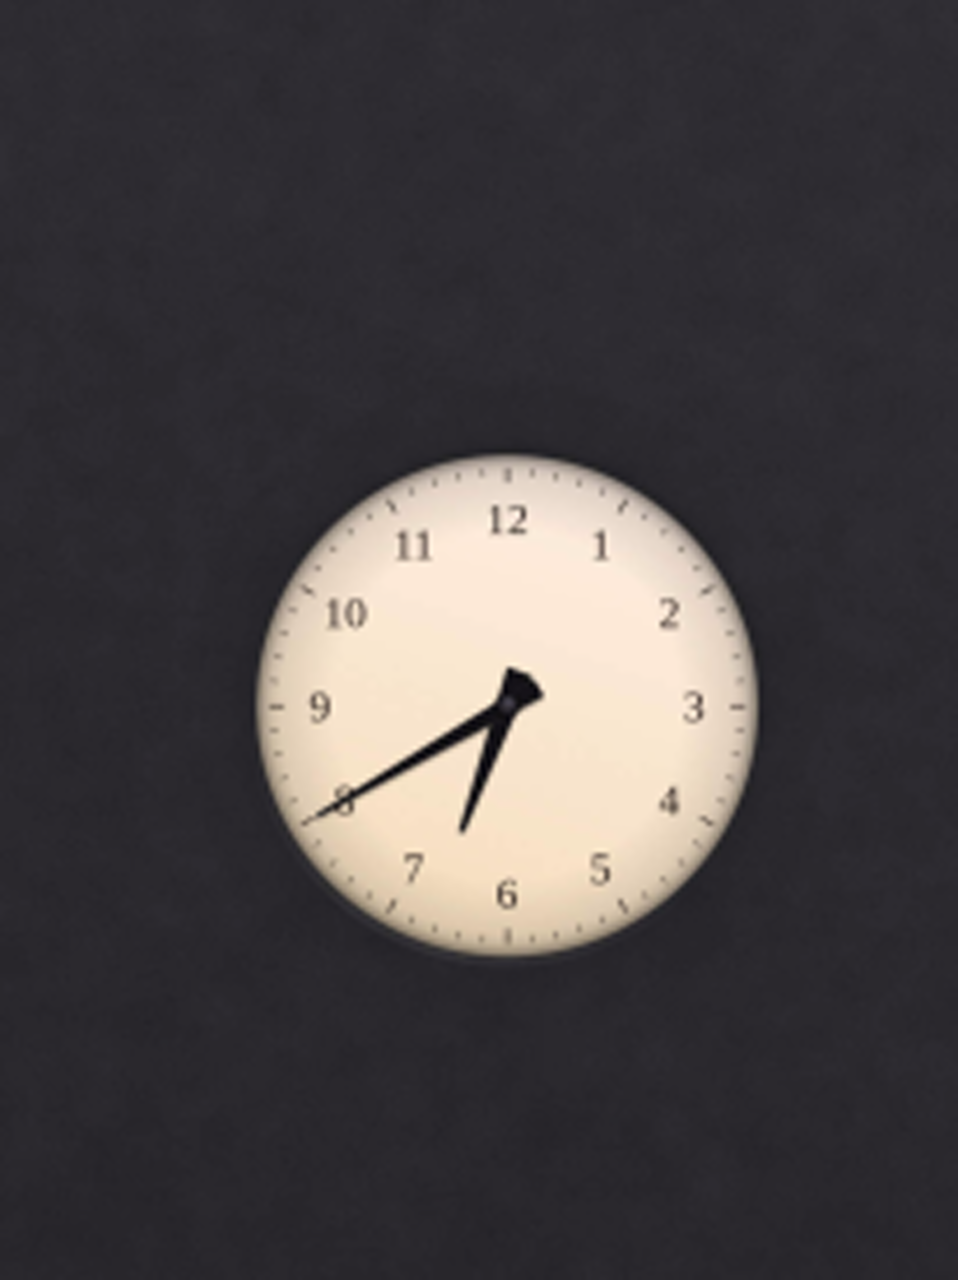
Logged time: 6 h 40 min
